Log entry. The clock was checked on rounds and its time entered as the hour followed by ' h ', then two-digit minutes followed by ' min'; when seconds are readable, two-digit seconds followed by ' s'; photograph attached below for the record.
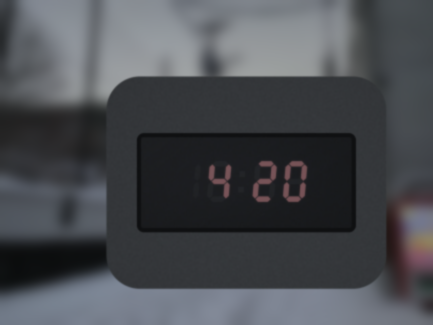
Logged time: 4 h 20 min
